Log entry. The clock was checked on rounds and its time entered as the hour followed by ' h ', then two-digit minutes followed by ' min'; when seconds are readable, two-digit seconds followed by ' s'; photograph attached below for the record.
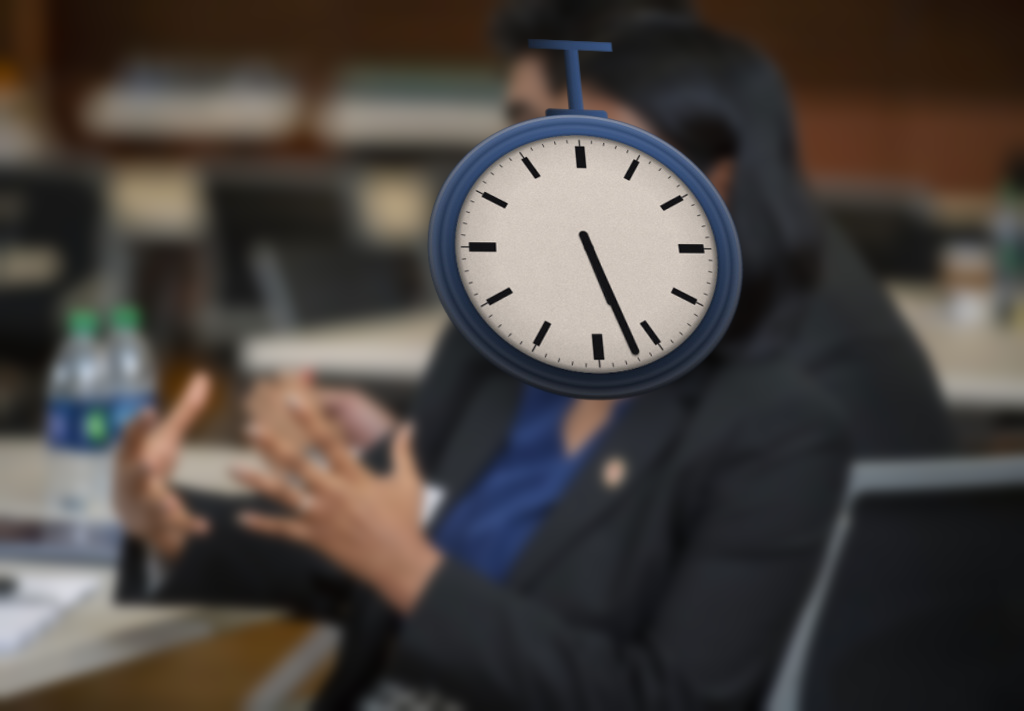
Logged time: 5 h 27 min
